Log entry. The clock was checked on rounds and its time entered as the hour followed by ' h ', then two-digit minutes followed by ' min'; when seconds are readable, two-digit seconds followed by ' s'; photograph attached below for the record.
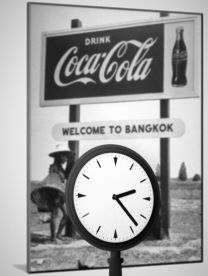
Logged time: 2 h 23 min
